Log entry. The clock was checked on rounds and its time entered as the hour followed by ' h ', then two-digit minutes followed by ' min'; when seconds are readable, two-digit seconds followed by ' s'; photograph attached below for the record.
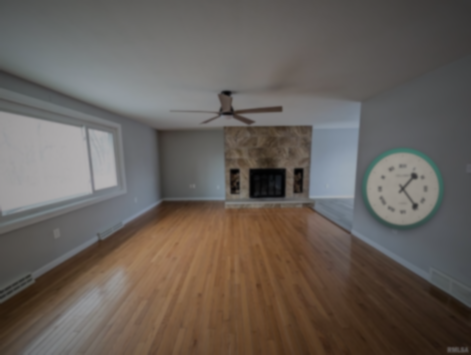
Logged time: 1 h 24 min
